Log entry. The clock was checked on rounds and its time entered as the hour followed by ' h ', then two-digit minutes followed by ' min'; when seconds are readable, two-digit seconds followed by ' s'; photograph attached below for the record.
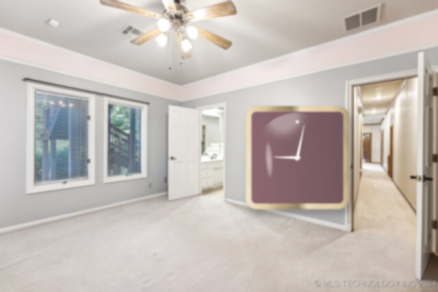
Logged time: 9 h 02 min
